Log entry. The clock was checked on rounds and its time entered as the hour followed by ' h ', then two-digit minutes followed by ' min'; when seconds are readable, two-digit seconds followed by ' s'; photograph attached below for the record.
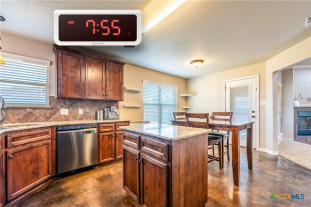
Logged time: 7 h 55 min
